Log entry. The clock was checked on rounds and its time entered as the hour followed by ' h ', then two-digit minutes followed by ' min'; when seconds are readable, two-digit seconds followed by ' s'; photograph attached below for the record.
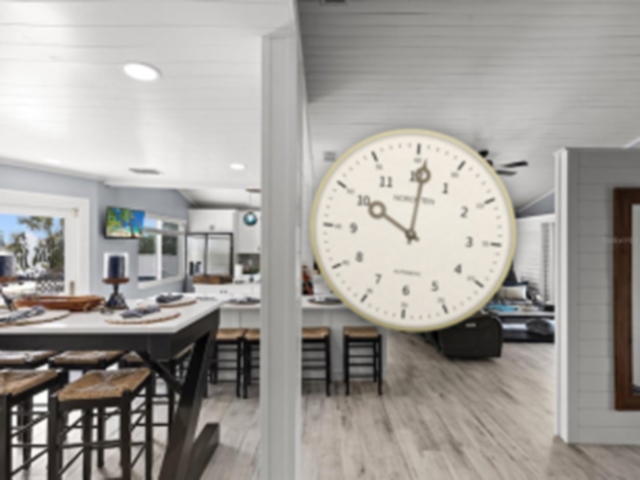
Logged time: 10 h 01 min
